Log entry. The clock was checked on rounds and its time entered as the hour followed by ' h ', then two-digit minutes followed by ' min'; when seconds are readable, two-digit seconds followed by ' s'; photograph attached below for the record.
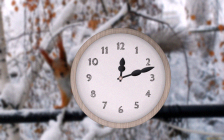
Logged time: 12 h 12 min
